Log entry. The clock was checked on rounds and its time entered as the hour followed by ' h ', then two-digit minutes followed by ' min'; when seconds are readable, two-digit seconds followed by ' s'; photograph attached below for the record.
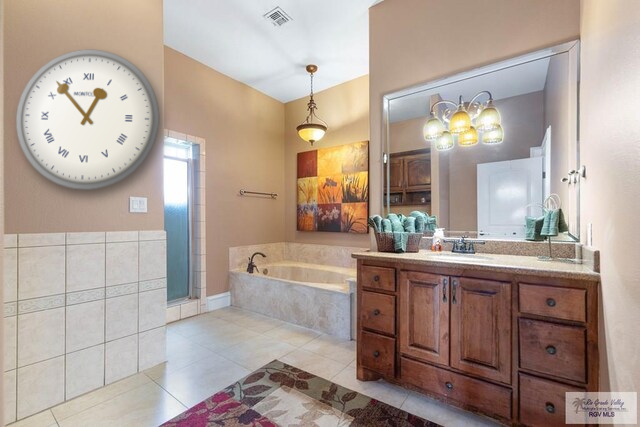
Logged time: 12 h 53 min
